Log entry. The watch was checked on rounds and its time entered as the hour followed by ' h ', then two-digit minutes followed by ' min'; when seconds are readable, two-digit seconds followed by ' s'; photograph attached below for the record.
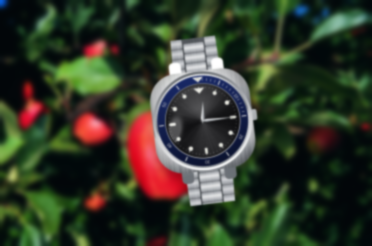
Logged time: 12 h 15 min
